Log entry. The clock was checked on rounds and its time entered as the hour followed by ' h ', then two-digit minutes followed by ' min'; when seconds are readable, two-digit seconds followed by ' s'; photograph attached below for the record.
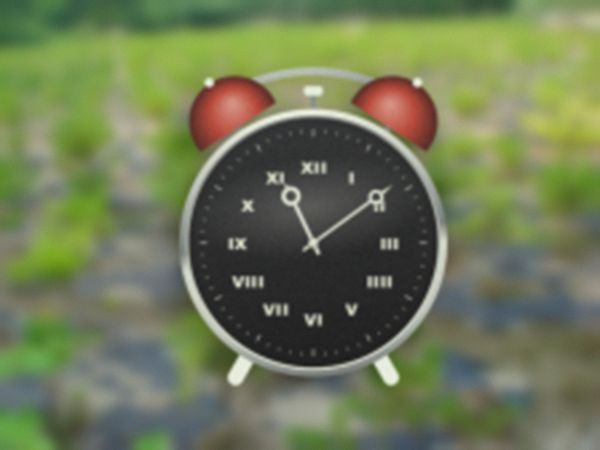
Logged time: 11 h 09 min
